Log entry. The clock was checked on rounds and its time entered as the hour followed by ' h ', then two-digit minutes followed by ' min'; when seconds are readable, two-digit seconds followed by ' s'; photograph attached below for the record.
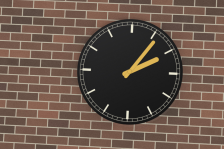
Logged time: 2 h 06 min
